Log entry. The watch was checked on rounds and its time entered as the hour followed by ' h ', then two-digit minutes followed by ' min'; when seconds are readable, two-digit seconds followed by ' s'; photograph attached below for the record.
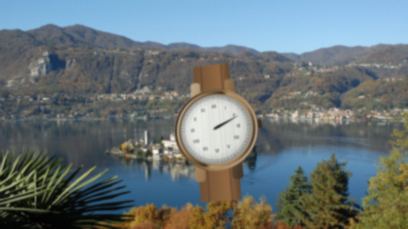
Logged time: 2 h 11 min
